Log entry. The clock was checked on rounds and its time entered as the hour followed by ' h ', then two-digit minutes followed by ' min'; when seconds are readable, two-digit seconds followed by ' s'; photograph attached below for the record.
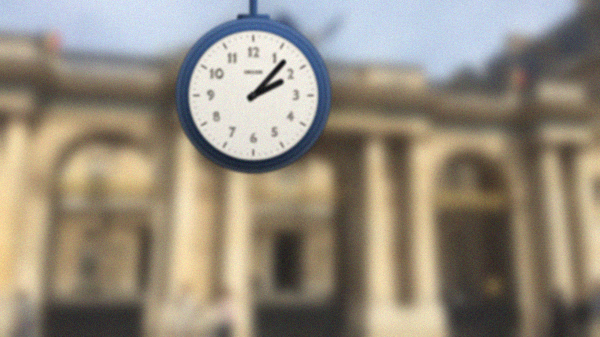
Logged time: 2 h 07 min
